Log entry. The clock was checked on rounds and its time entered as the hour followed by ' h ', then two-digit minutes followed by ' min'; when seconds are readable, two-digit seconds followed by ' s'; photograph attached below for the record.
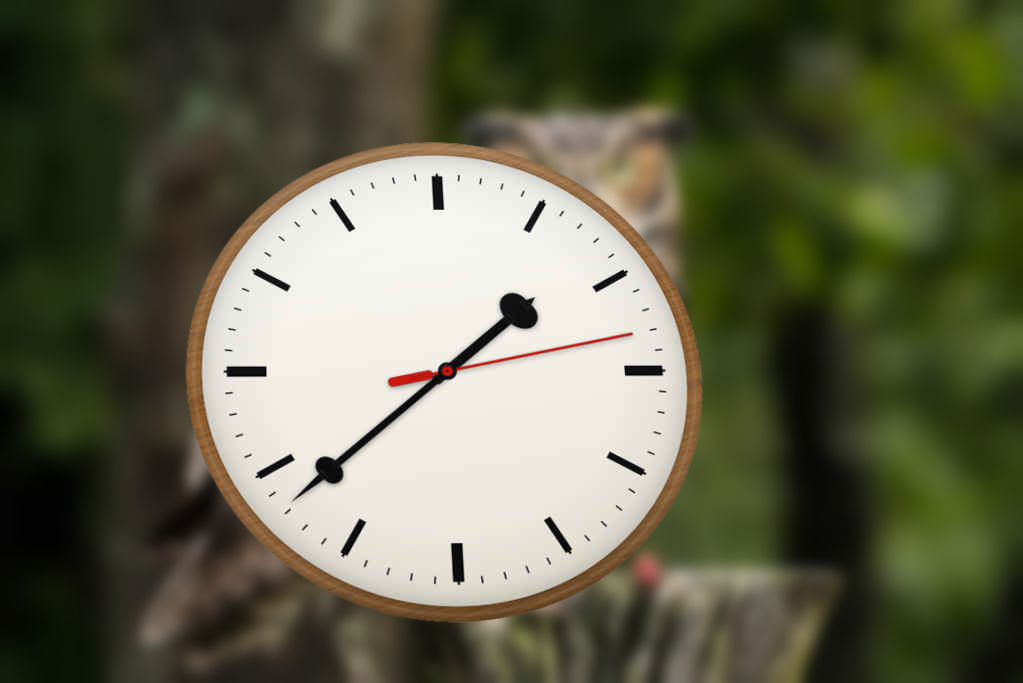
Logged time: 1 h 38 min 13 s
